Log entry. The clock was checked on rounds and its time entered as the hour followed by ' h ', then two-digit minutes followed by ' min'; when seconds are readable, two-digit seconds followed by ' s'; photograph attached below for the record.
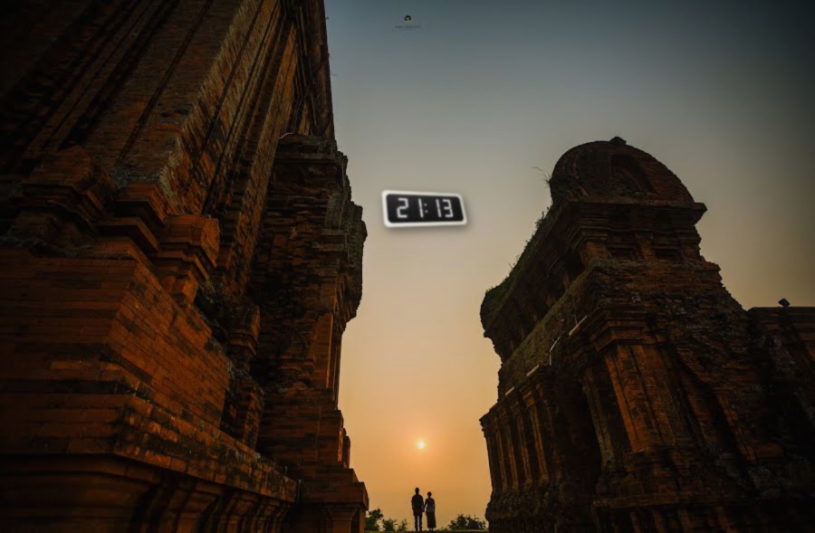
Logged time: 21 h 13 min
